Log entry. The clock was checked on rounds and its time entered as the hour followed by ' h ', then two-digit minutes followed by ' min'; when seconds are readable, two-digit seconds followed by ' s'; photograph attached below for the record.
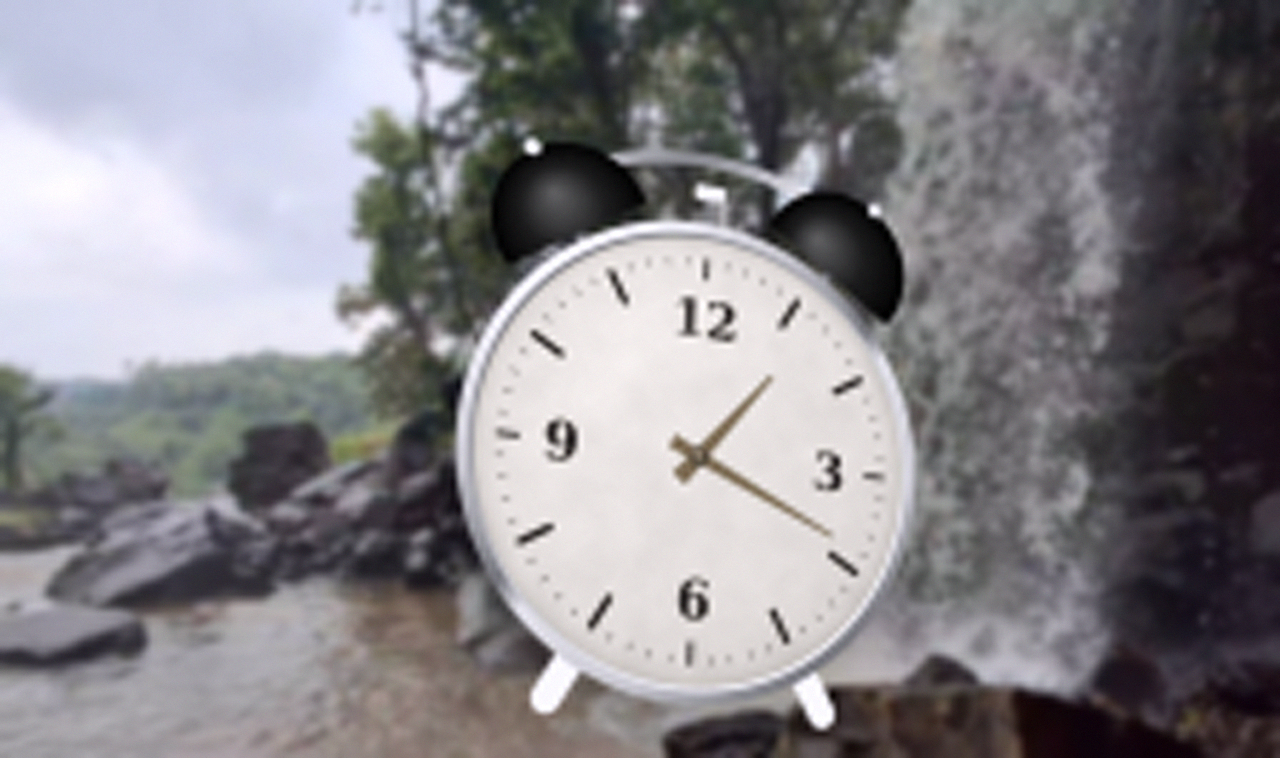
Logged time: 1 h 19 min
